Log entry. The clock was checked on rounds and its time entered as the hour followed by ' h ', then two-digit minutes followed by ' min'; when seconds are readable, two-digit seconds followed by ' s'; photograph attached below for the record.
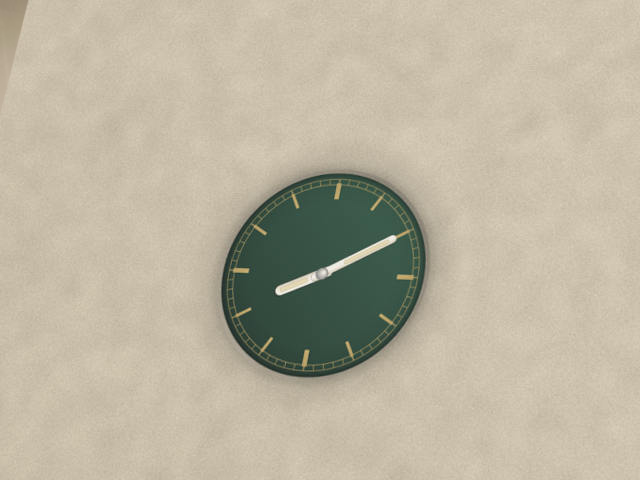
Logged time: 8 h 10 min
